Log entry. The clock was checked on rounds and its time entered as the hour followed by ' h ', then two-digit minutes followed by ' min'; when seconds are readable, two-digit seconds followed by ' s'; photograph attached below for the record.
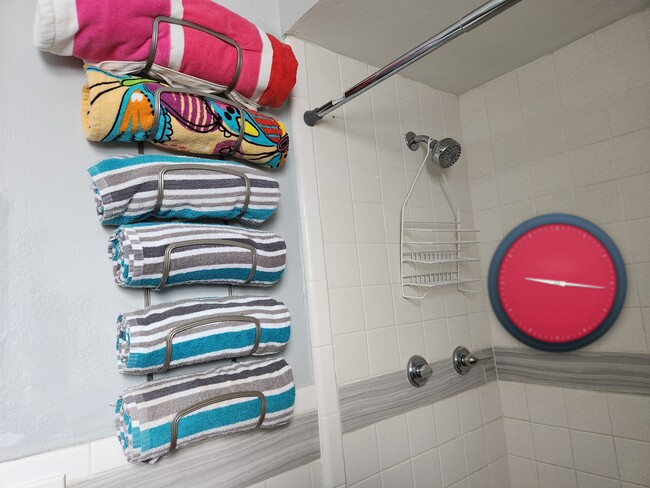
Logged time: 9 h 16 min
